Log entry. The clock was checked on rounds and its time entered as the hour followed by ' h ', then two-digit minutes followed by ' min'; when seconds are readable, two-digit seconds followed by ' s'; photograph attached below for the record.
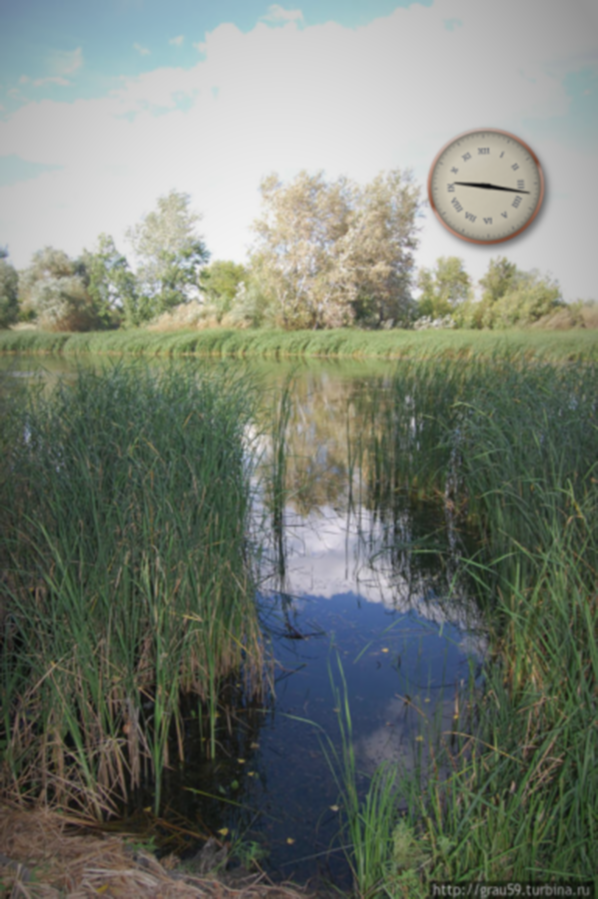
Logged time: 9 h 17 min
